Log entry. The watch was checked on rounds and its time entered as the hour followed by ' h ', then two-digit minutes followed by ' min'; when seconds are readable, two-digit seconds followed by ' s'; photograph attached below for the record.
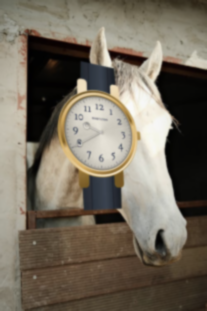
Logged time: 9 h 40 min
